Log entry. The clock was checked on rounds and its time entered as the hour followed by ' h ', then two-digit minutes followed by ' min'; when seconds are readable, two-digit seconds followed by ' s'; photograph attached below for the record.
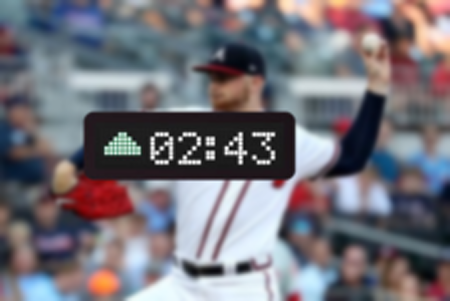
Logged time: 2 h 43 min
